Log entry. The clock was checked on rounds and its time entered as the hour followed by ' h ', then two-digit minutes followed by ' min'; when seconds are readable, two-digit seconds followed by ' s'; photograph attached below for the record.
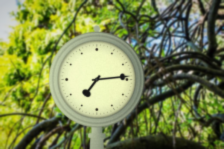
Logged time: 7 h 14 min
